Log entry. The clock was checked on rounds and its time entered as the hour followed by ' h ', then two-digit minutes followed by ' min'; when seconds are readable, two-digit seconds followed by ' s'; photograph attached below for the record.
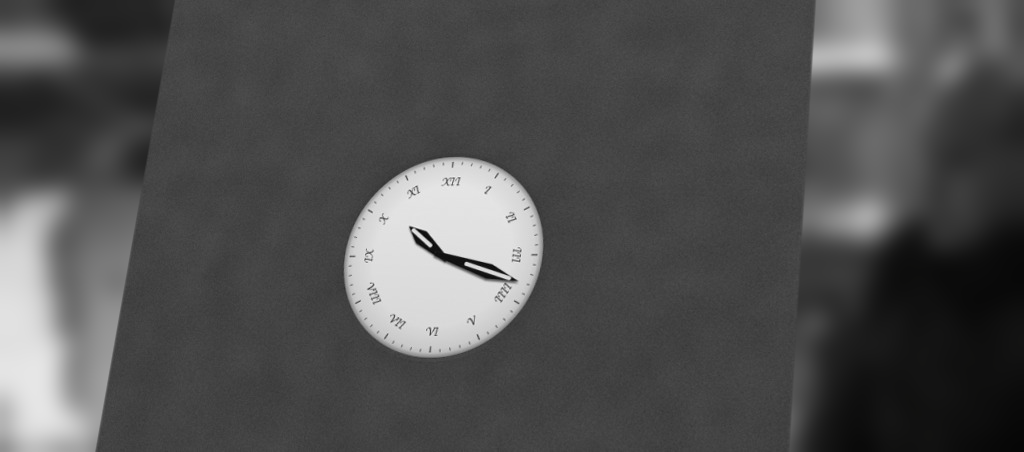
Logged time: 10 h 18 min
